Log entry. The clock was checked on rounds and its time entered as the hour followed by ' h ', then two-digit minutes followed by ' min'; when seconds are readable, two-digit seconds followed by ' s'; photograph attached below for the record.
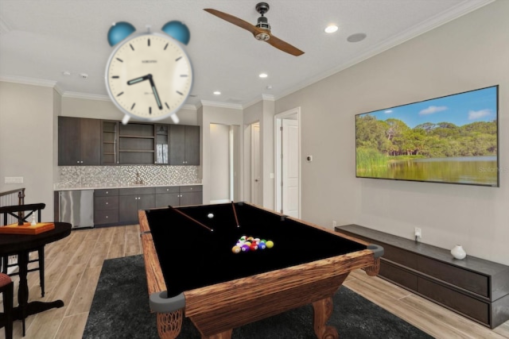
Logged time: 8 h 27 min
